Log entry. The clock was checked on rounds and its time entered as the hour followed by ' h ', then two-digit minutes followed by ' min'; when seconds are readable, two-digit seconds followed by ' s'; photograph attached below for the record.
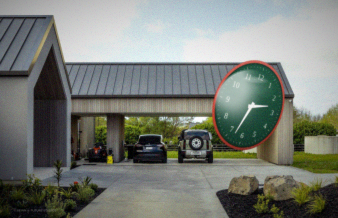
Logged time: 2 h 33 min
